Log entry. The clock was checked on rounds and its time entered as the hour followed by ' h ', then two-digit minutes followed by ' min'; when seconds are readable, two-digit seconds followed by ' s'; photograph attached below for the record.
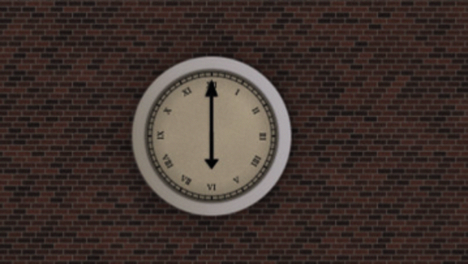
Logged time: 6 h 00 min
